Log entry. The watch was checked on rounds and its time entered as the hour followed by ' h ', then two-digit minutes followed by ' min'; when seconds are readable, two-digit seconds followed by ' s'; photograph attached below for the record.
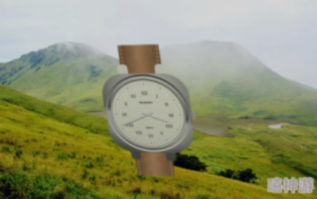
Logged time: 3 h 41 min
